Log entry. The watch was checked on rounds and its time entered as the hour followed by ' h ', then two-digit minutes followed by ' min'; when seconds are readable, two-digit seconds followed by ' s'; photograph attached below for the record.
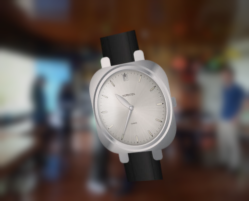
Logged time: 10 h 35 min
